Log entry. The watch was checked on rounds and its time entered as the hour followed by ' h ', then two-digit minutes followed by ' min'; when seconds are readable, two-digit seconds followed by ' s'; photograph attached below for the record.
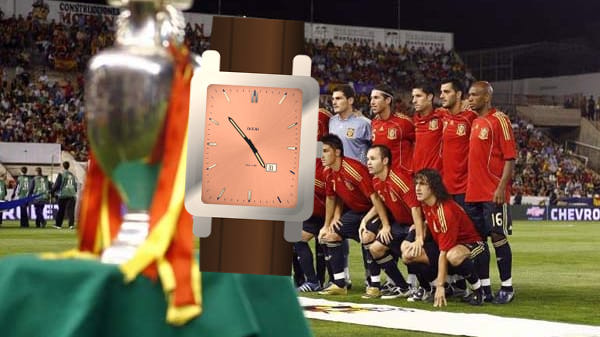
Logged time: 4 h 53 min
